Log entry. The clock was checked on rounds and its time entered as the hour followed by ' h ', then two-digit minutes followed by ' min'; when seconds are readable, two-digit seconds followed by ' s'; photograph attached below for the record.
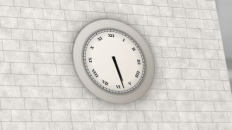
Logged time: 5 h 28 min
